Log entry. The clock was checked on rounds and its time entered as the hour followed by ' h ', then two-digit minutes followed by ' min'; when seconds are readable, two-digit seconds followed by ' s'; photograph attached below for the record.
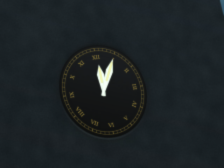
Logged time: 12 h 05 min
